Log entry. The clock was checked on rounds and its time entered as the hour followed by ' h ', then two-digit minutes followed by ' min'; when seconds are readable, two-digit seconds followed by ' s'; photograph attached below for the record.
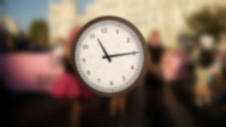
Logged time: 11 h 15 min
